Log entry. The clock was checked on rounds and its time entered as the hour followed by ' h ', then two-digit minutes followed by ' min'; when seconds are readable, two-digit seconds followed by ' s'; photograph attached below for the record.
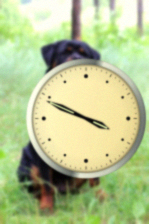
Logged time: 3 h 49 min
